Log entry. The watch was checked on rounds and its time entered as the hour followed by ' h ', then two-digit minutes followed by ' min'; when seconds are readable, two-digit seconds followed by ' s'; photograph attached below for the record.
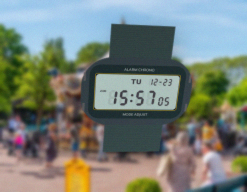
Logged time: 15 h 57 min 05 s
